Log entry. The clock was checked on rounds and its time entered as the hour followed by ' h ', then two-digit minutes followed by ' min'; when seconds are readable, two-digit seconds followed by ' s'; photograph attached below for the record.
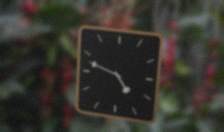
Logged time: 4 h 48 min
